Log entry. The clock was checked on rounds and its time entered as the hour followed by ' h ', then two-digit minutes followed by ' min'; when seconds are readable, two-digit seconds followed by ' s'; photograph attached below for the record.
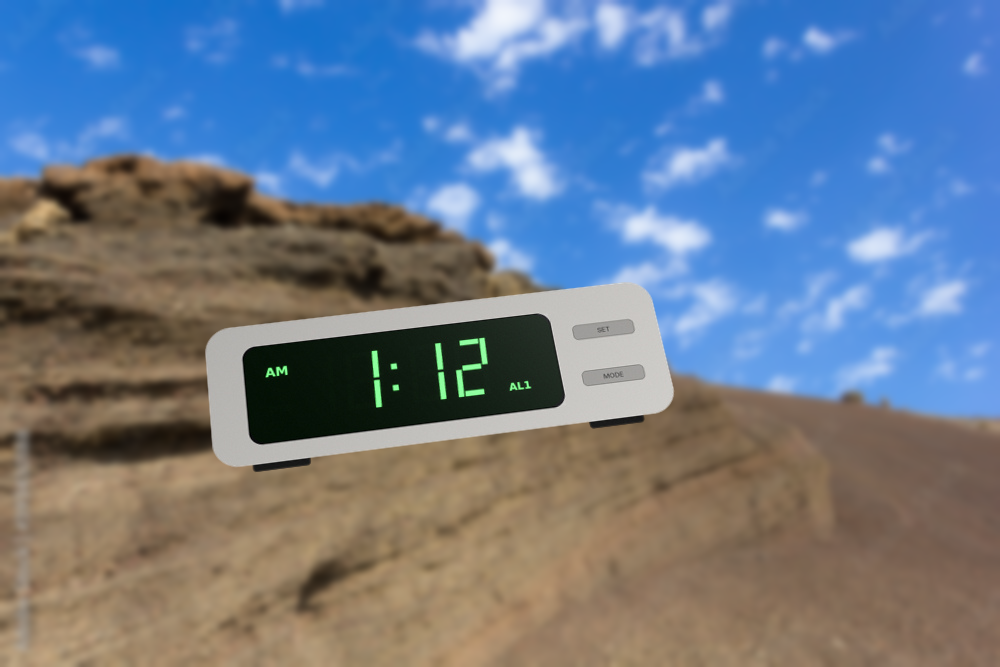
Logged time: 1 h 12 min
